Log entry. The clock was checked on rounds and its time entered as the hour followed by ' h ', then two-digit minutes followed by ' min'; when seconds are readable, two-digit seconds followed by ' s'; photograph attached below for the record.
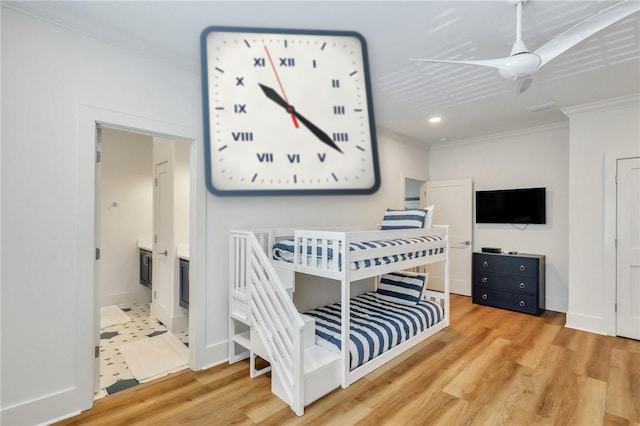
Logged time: 10 h 21 min 57 s
